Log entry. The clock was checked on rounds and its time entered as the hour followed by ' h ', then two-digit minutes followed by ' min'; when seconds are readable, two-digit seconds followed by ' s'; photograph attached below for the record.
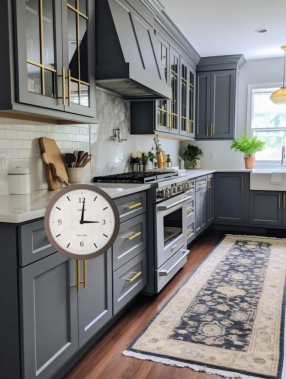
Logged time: 3 h 01 min
